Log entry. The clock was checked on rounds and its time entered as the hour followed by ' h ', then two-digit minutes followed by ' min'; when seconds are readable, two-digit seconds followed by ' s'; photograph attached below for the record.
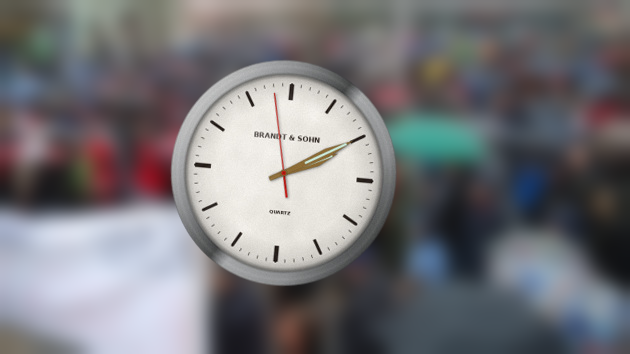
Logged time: 2 h 09 min 58 s
